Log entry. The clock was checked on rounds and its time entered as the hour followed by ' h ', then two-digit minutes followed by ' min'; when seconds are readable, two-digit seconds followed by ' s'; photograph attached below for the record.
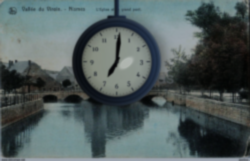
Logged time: 7 h 01 min
